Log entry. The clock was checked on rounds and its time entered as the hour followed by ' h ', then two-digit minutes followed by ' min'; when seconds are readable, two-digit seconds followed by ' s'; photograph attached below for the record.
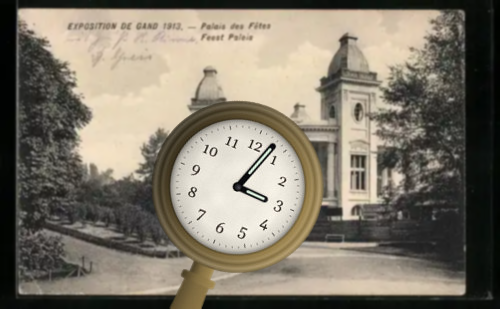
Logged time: 3 h 03 min
